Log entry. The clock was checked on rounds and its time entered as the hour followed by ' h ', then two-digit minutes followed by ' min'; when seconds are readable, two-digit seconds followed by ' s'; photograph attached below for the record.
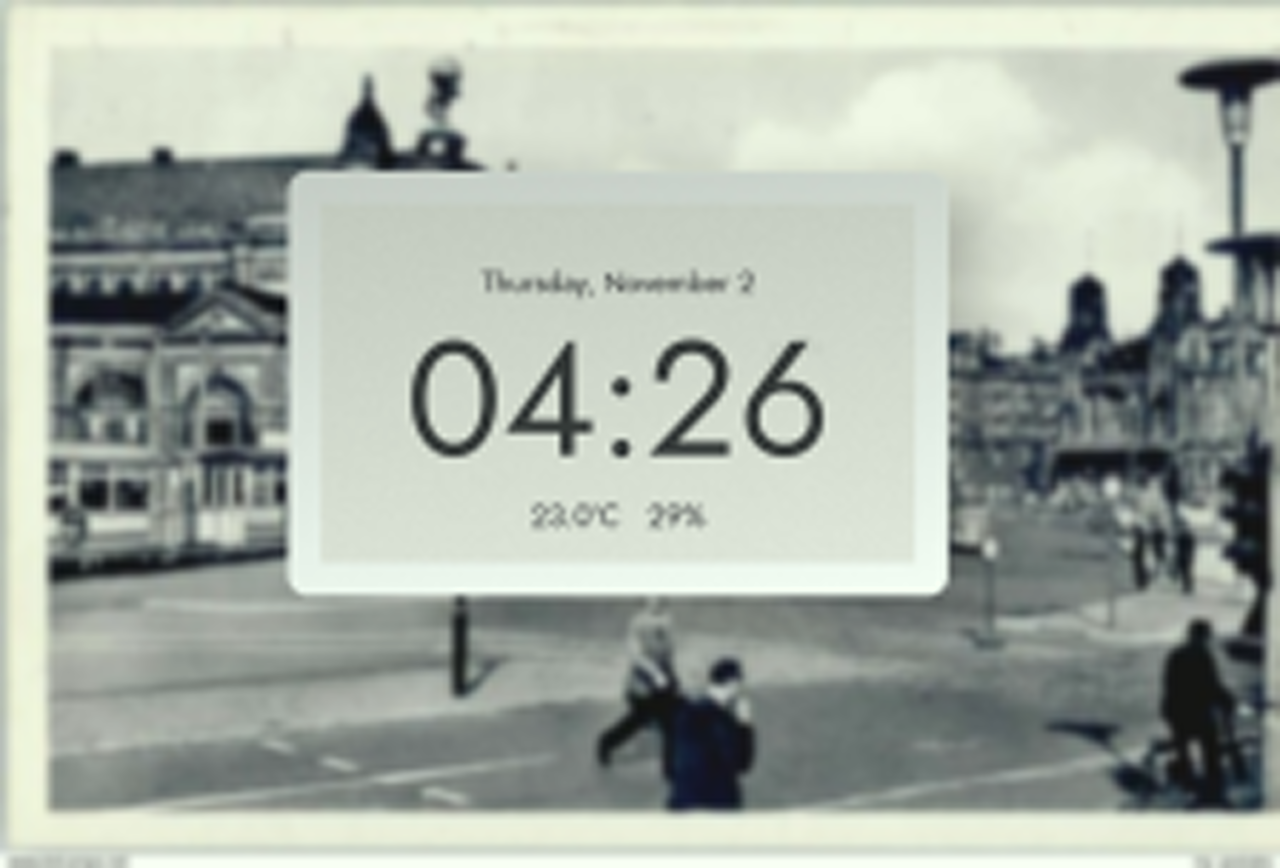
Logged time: 4 h 26 min
